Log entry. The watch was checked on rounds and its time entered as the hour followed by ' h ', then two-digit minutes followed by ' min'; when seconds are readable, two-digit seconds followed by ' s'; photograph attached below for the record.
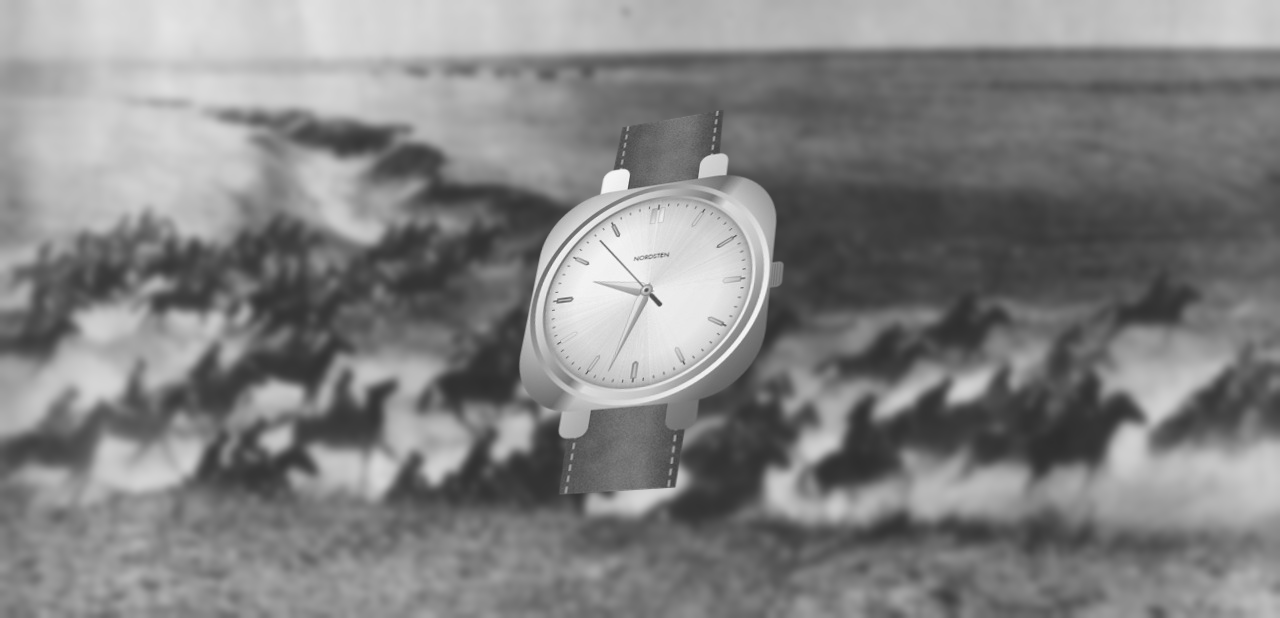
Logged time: 9 h 32 min 53 s
